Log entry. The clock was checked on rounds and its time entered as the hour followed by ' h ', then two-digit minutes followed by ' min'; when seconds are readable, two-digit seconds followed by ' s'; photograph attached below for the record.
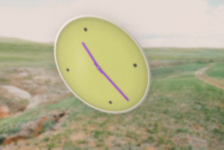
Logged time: 11 h 25 min
